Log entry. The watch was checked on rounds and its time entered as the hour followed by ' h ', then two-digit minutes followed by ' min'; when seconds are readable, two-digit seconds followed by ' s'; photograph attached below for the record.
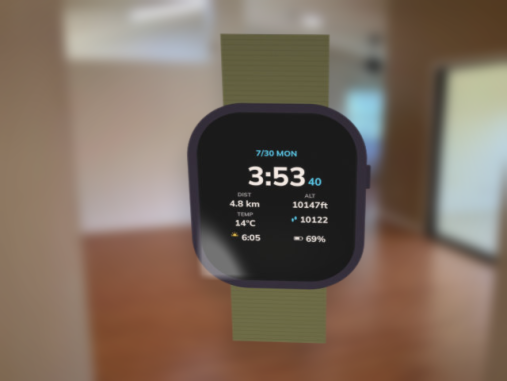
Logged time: 3 h 53 min 40 s
